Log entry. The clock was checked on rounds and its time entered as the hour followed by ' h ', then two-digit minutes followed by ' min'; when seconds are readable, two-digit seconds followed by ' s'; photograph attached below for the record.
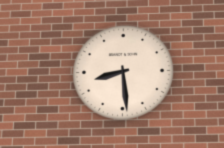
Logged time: 8 h 29 min
